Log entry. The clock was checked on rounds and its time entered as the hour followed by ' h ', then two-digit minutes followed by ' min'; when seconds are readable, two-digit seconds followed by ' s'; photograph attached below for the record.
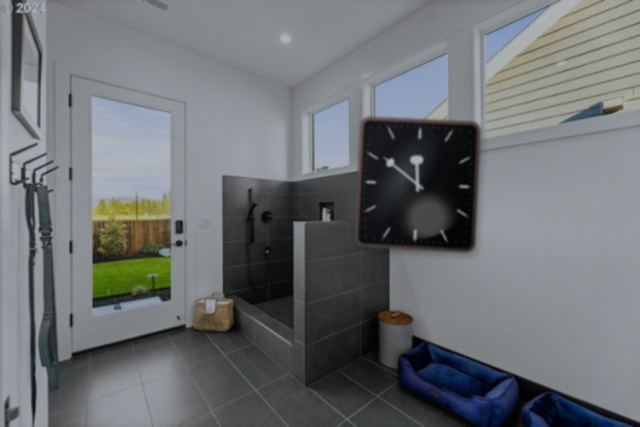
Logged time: 11 h 51 min
